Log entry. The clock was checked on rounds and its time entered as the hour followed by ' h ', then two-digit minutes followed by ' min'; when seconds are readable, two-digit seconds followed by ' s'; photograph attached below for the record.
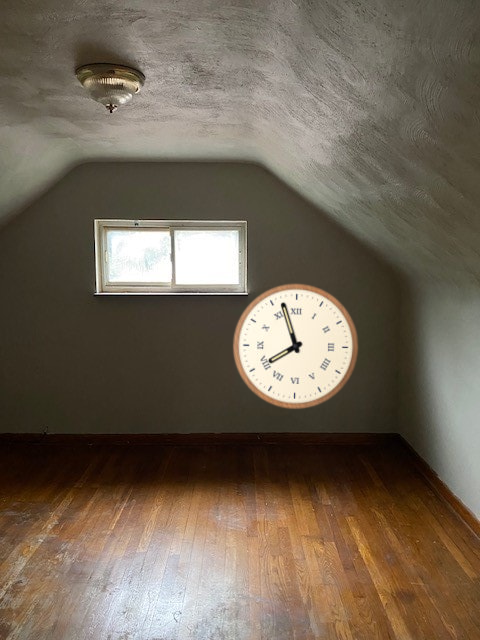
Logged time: 7 h 57 min
